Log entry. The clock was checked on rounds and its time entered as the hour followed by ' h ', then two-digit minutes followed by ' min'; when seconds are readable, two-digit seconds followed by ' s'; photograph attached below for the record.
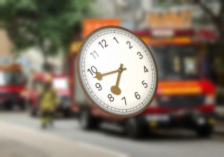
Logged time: 7 h 48 min
